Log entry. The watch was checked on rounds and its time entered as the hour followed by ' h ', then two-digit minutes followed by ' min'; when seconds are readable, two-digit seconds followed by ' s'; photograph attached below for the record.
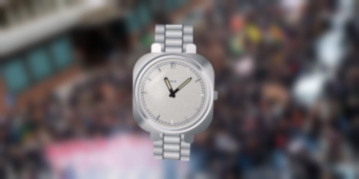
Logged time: 11 h 08 min
